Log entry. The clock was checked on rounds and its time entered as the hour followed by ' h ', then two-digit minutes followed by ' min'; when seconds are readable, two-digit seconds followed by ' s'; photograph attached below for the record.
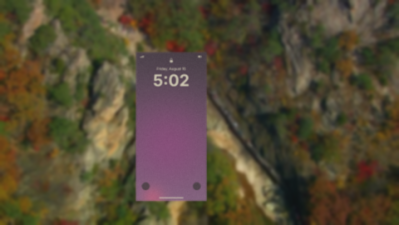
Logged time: 5 h 02 min
